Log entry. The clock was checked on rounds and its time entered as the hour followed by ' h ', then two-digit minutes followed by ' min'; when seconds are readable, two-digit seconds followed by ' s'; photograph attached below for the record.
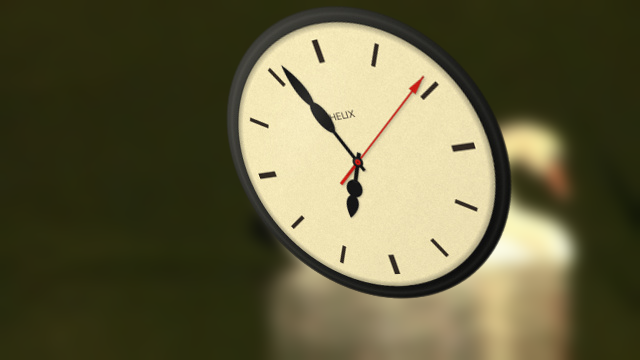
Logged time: 6 h 56 min 09 s
